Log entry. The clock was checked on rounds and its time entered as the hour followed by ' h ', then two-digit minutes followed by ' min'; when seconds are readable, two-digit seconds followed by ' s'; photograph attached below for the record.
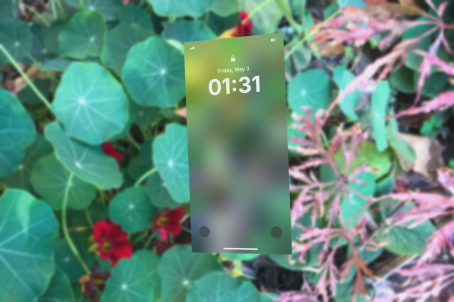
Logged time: 1 h 31 min
